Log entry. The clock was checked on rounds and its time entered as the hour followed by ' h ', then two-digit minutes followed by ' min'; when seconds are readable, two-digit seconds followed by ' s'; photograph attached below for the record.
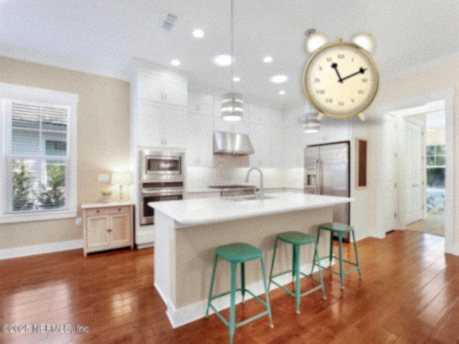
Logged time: 11 h 11 min
